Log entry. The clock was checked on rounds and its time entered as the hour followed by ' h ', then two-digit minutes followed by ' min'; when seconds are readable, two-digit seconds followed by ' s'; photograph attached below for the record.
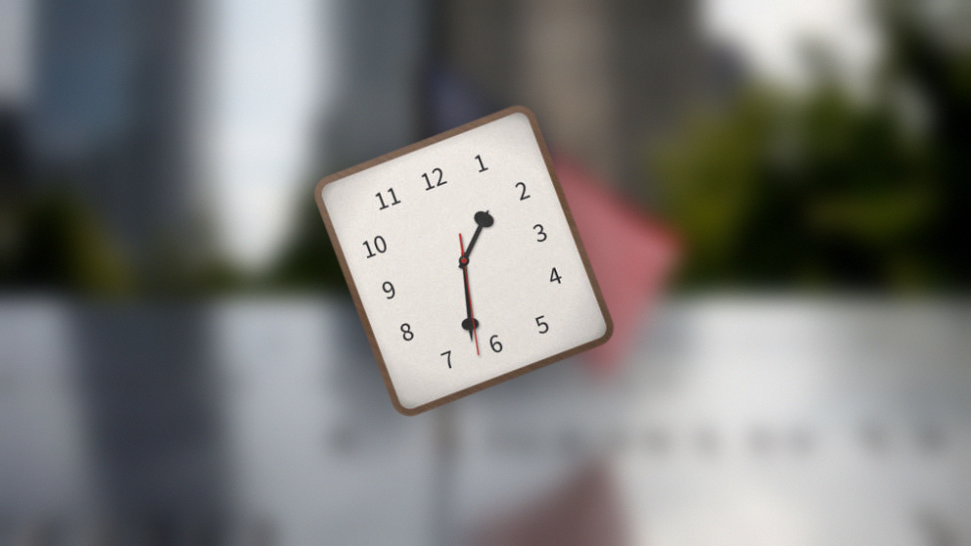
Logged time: 1 h 32 min 32 s
